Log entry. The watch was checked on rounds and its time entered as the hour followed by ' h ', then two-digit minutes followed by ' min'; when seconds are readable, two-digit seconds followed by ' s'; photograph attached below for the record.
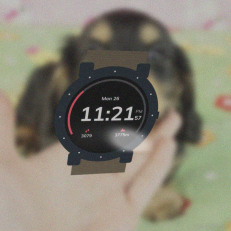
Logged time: 11 h 21 min
